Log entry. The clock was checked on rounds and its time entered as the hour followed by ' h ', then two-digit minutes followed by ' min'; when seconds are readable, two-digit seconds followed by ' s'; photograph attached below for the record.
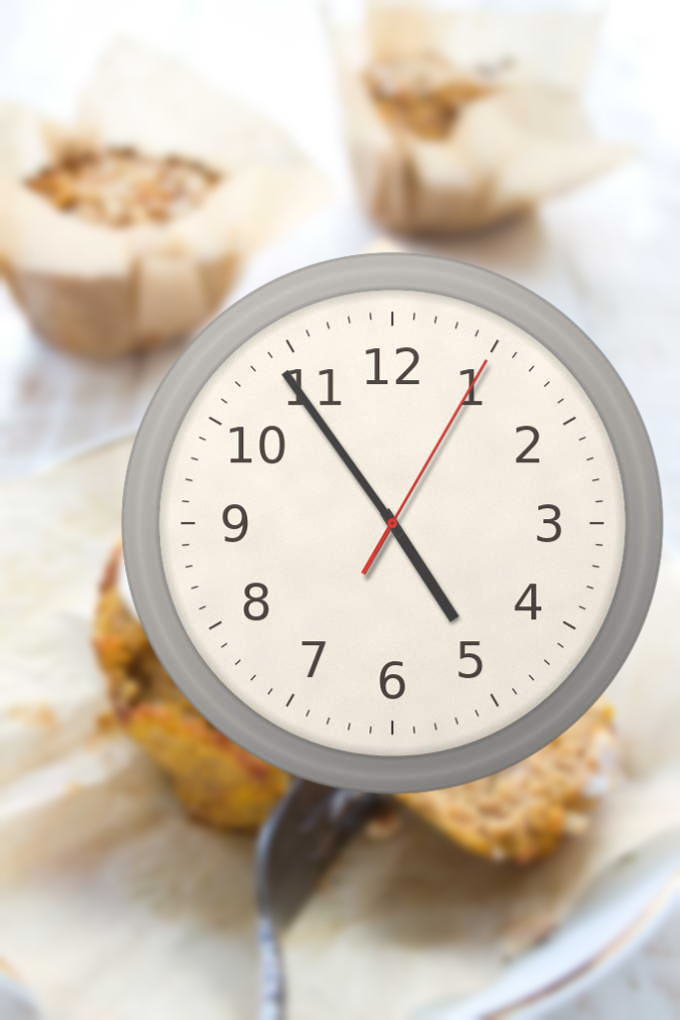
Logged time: 4 h 54 min 05 s
